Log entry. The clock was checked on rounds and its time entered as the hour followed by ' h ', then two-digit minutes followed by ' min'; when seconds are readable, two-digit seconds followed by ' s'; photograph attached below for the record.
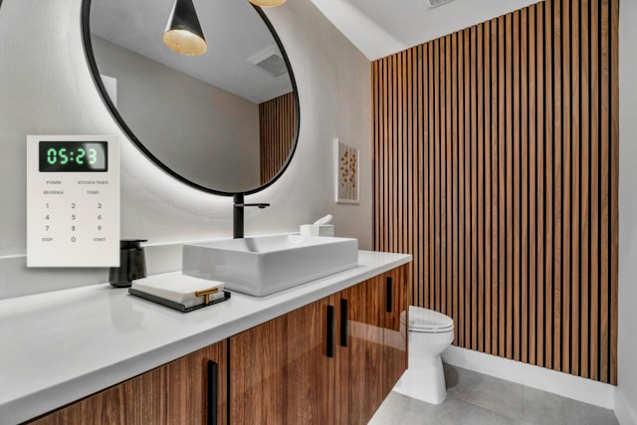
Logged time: 5 h 23 min
